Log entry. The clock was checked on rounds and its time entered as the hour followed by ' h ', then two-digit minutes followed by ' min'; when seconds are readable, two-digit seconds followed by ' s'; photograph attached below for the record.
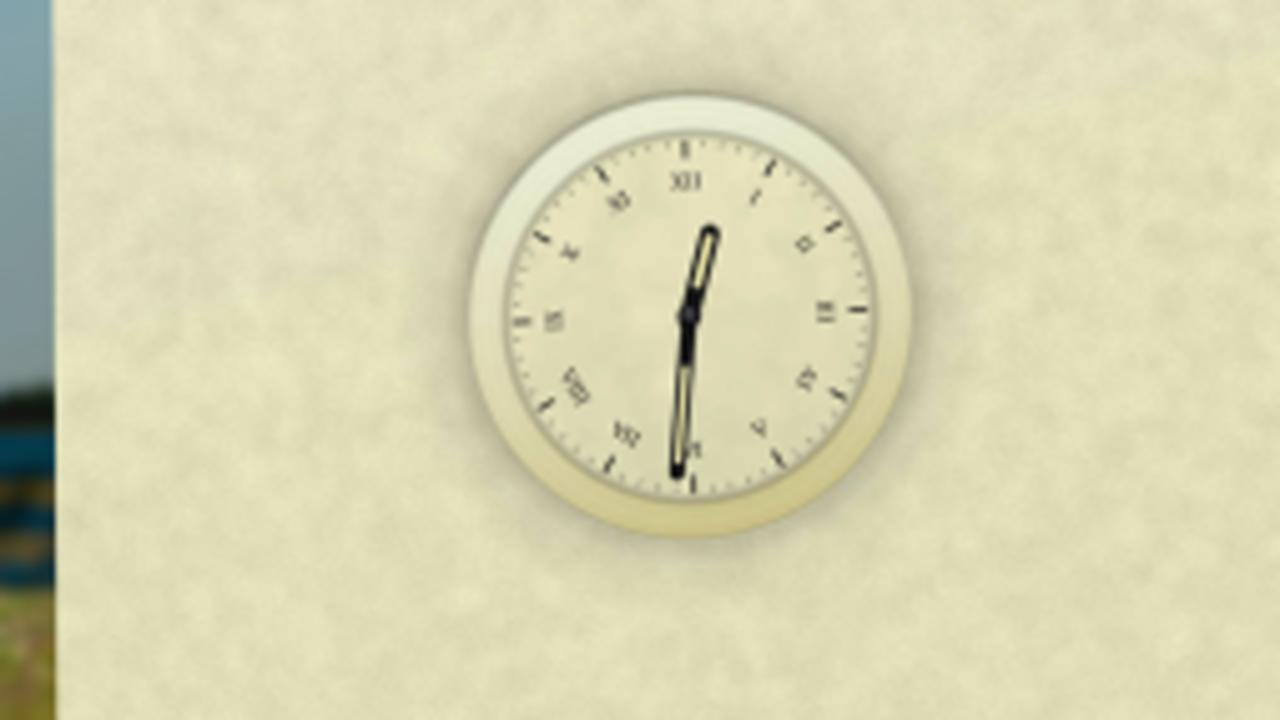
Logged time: 12 h 31 min
